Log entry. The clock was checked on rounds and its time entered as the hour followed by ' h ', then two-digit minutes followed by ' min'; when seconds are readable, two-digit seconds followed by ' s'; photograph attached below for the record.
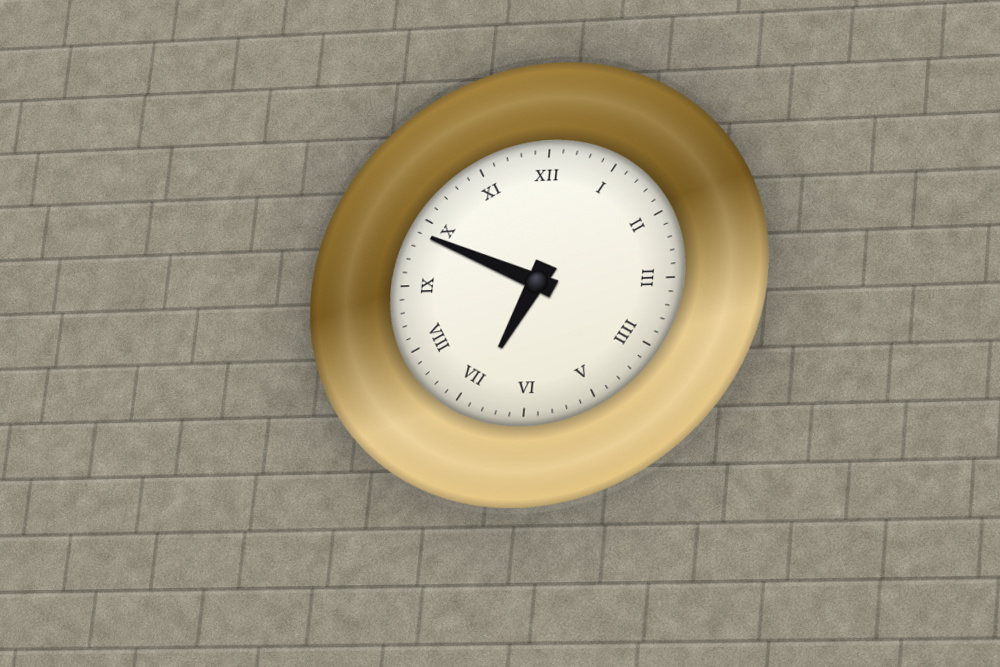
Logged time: 6 h 49 min
